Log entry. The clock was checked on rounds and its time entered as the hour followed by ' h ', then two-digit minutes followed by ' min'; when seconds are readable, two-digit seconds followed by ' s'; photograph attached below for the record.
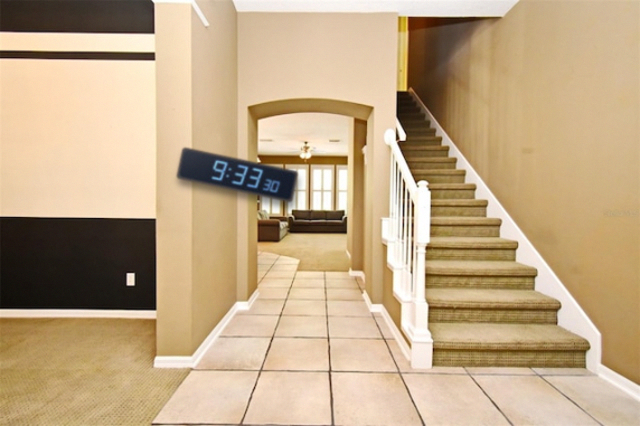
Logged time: 9 h 33 min 30 s
